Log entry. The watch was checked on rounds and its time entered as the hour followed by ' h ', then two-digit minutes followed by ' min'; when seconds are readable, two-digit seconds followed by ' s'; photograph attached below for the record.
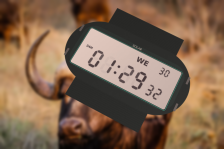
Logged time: 1 h 29 min 32 s
